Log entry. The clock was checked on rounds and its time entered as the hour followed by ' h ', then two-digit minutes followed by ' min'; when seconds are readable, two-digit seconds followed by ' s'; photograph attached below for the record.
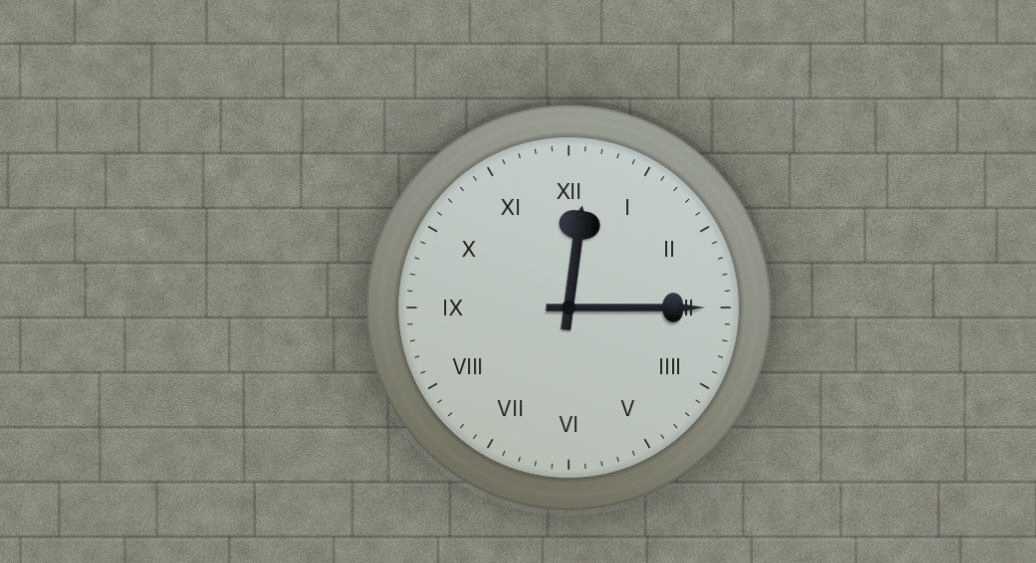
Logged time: 12 h 15 min
